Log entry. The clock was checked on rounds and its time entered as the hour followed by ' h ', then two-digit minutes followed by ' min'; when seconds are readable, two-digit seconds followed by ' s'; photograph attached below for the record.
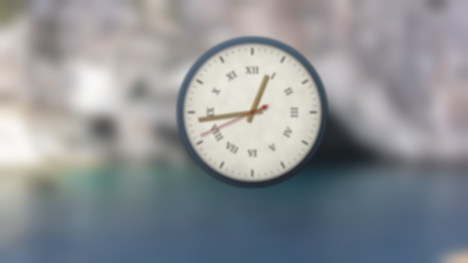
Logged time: 12 h 43 min 41 s
